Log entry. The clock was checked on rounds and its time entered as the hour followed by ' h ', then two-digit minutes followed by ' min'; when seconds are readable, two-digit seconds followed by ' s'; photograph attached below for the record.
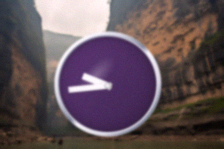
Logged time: 9 h 44 min
